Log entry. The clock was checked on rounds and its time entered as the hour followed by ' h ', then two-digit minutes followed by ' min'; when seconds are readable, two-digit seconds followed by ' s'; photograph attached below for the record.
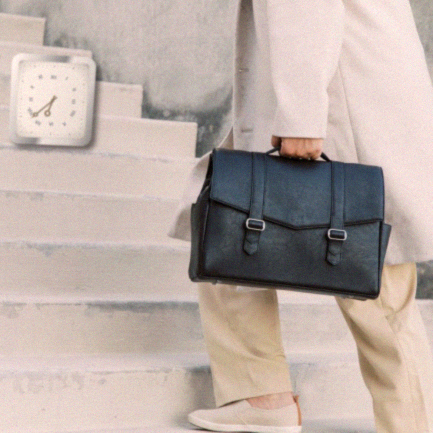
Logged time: 6 h 38 min
